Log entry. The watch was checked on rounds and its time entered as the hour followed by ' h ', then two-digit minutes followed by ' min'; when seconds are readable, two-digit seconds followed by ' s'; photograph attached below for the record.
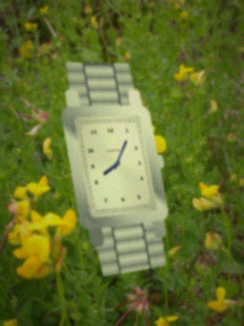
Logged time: 8 h 06 min
